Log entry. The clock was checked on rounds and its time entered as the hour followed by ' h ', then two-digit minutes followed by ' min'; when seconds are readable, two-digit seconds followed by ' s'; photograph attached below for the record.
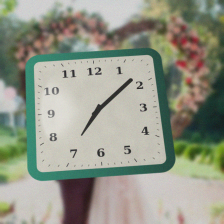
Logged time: 7 h 08 min
